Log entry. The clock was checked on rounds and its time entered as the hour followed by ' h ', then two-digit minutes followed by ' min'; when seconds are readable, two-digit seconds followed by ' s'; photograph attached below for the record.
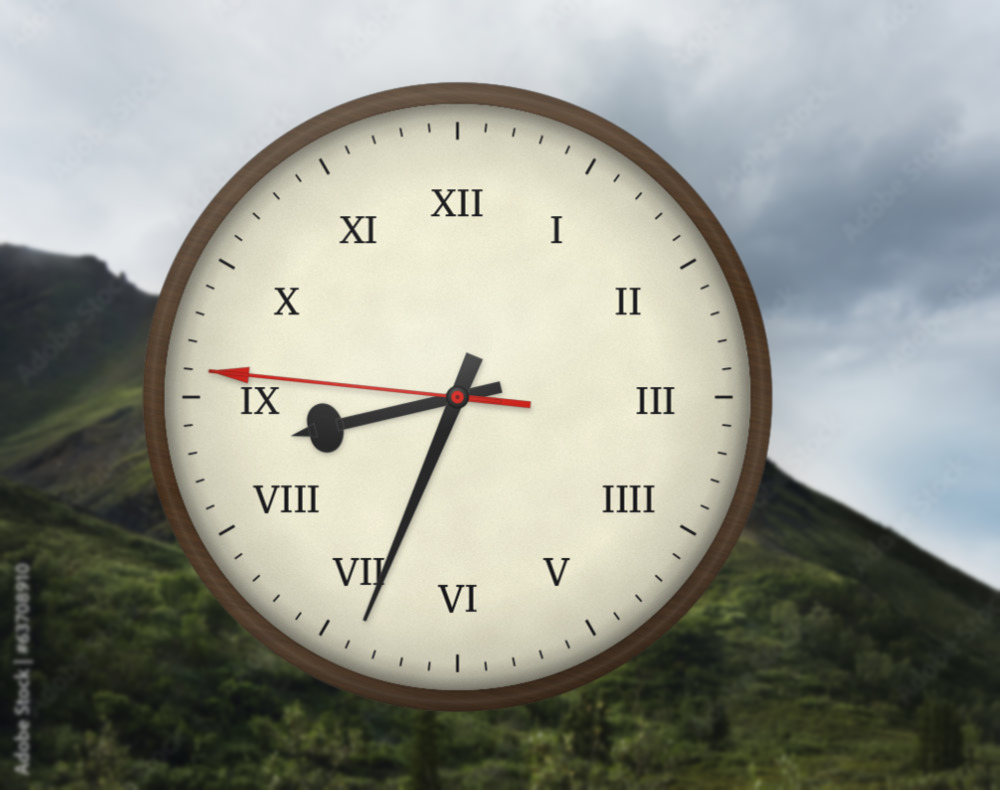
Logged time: 8 h 33 min 46 s
